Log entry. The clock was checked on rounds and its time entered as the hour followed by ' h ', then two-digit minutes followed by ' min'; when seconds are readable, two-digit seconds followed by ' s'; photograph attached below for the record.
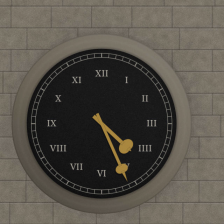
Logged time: 4 h 26 min
